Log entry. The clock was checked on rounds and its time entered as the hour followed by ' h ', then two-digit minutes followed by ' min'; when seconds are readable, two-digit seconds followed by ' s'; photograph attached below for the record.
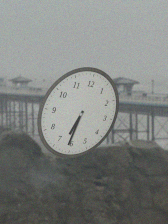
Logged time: 6 h 31 min
